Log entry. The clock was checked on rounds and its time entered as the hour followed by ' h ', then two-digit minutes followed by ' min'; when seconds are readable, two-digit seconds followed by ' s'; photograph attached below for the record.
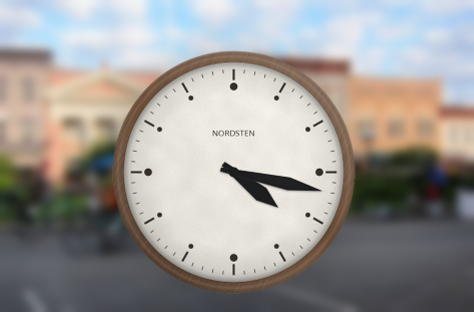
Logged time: 4 h 17 min
